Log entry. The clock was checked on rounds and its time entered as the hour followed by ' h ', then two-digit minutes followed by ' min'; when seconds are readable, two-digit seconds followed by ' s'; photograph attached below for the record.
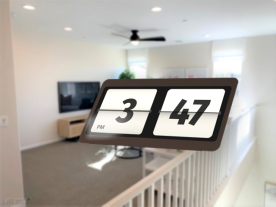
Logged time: 3 h 47 min
